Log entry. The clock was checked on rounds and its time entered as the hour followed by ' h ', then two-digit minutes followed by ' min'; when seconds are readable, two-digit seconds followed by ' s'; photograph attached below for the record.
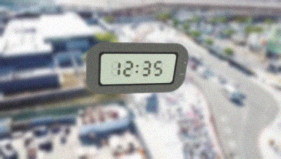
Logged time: 12 h 35 min
